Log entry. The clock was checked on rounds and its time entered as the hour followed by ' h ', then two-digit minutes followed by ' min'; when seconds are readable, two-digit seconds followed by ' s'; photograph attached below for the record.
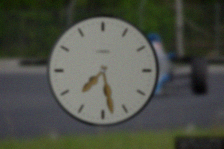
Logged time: 7 h 28 min
